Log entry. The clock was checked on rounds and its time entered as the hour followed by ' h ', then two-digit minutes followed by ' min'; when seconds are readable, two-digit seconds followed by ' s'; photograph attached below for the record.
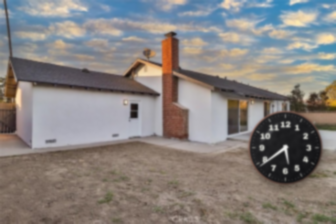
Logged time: 5 h 39 min
